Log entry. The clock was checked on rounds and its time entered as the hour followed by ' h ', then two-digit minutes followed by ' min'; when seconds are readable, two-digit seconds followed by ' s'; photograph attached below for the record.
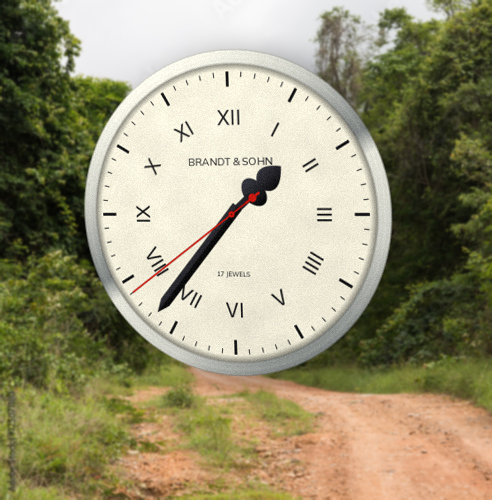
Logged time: 1 h 36 min 39 s
